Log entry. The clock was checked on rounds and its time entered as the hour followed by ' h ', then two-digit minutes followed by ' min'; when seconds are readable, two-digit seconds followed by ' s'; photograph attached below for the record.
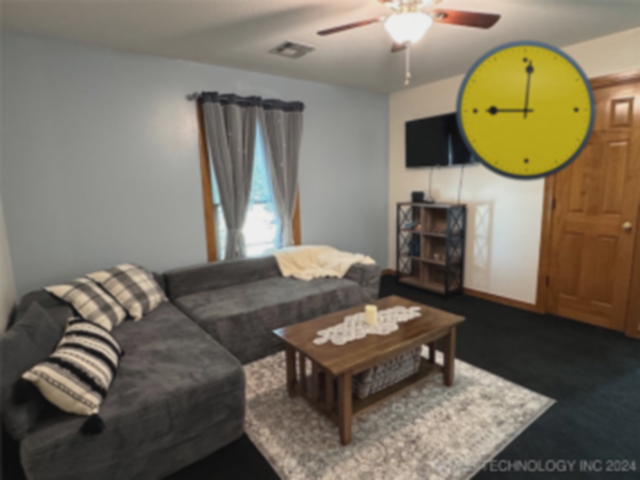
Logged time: 9 h 01 min
